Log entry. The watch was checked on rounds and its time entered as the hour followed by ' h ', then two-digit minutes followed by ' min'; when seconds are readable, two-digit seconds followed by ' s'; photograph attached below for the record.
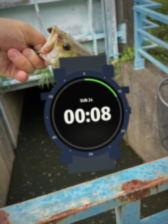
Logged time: 0 h 08 min
